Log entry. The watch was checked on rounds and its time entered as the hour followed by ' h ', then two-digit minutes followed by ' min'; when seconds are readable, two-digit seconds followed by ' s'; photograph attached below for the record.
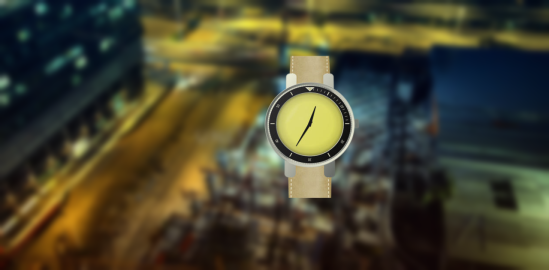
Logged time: 12 h 35 min
